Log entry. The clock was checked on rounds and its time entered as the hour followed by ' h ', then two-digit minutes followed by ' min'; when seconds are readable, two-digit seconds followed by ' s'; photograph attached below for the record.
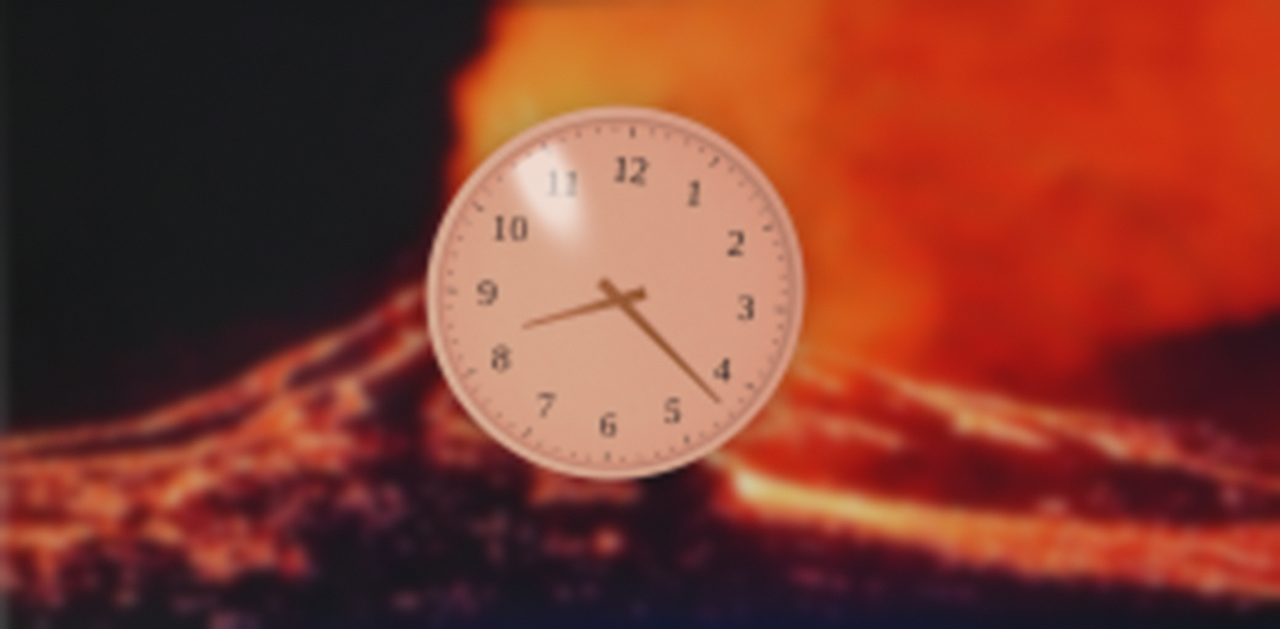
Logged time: 8 h 22 min
